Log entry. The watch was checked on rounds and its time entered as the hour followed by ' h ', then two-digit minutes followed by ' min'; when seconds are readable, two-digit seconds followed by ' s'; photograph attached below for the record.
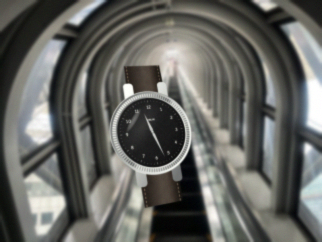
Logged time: 11 h 27 min
